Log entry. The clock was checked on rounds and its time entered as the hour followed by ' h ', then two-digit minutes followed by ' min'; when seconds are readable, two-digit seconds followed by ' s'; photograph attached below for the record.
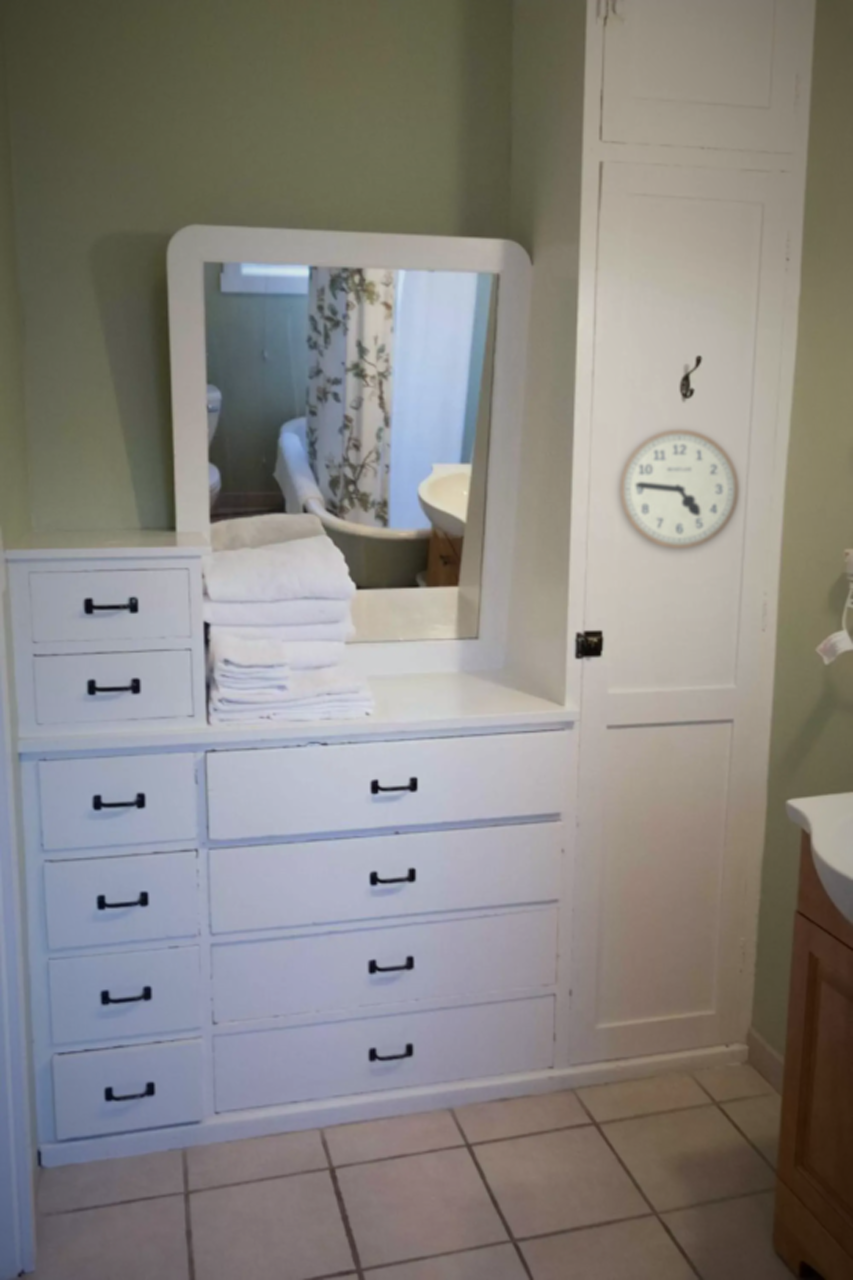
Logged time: 4 h 46 min
